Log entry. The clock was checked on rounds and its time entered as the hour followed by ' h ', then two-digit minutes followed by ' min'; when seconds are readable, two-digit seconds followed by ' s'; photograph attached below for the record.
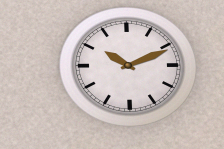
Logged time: 10 h 11 min
